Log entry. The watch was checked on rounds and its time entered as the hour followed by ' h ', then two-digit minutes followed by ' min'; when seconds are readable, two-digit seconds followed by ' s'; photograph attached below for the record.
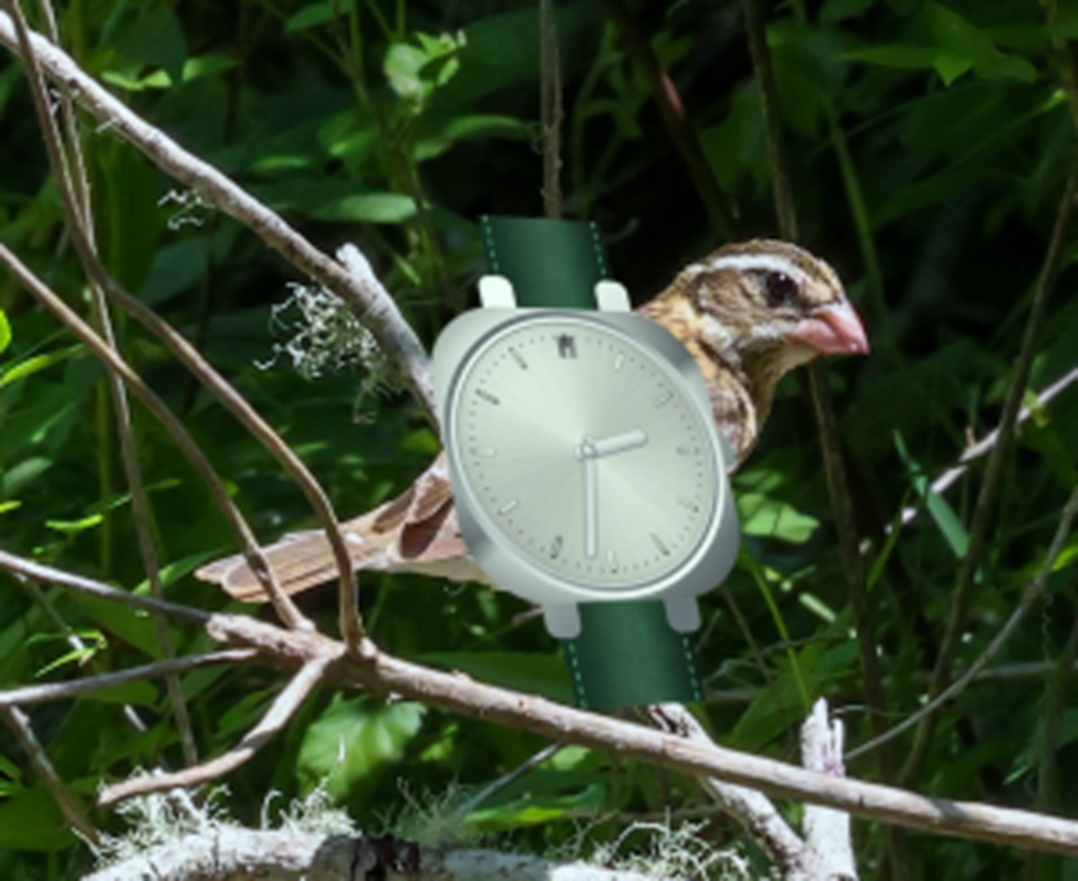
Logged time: 2 h 32 min
